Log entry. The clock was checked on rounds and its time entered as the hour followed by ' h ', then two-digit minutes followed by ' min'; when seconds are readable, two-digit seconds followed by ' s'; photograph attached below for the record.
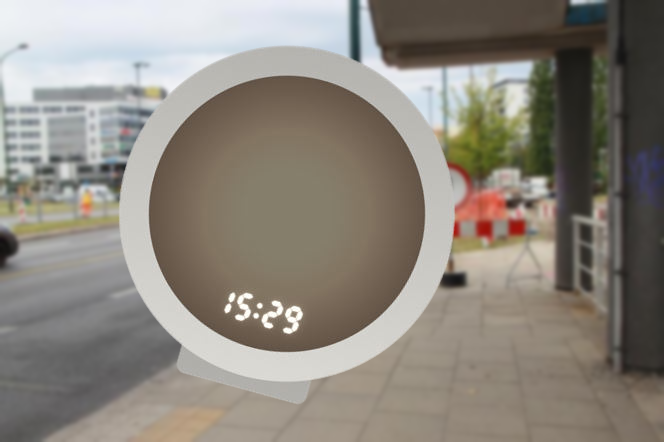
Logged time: 15 h 29 min
